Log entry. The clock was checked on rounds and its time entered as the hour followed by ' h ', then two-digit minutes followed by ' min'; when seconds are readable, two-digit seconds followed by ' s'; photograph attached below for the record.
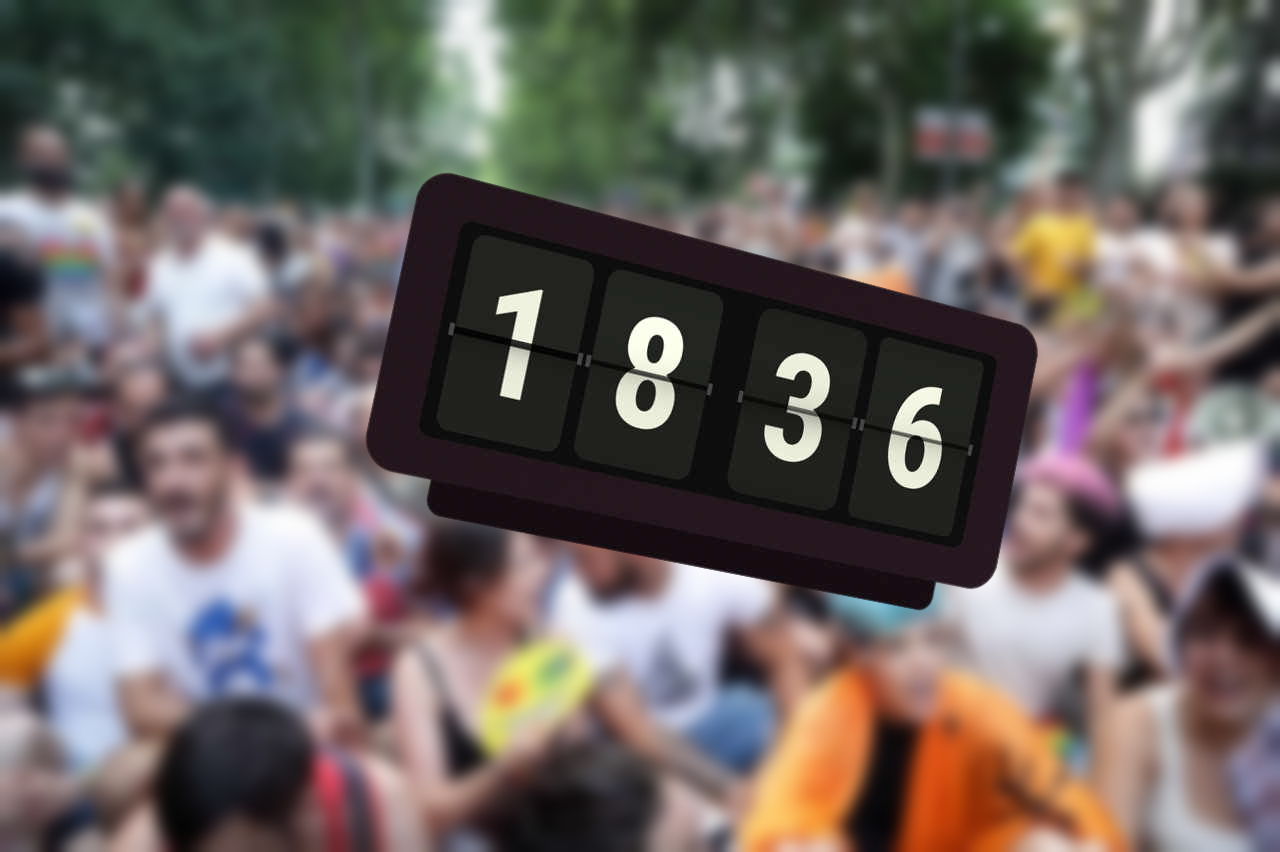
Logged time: 18 h 36 min
